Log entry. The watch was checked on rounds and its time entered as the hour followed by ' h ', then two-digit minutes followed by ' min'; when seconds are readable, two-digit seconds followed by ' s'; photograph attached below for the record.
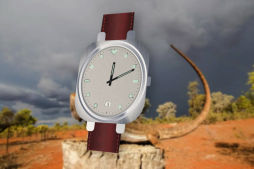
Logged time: 12 h 11 min
